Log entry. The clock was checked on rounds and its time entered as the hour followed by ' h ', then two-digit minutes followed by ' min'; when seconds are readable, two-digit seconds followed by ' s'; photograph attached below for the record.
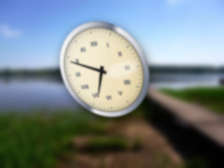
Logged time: 6 h 49 min
